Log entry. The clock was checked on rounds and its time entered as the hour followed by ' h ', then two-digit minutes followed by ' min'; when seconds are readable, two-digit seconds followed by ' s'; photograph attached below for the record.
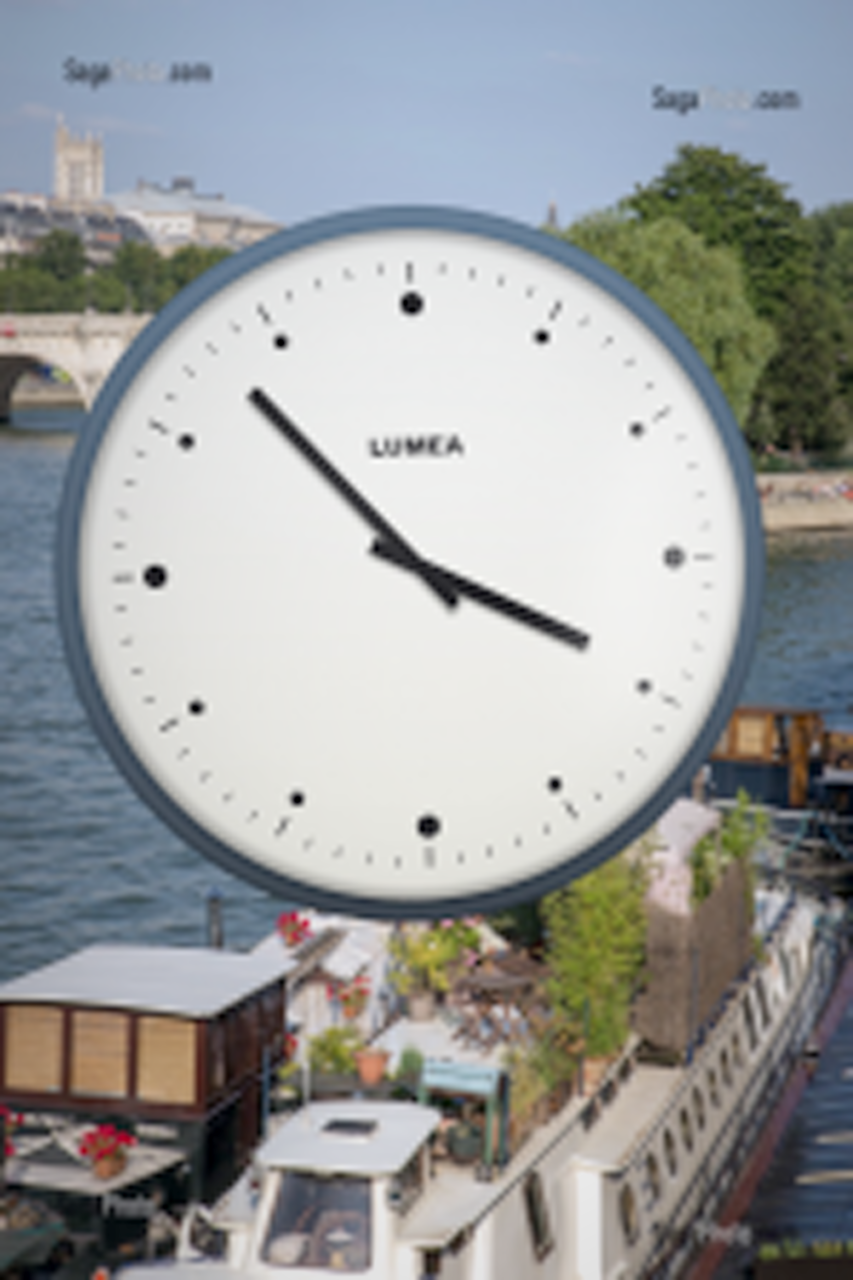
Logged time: 3 h 53 min
